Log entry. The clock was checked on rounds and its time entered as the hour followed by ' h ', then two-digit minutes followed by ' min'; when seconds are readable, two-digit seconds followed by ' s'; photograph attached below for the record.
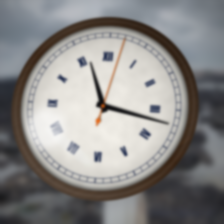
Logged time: 11 h 17 min 02 s
